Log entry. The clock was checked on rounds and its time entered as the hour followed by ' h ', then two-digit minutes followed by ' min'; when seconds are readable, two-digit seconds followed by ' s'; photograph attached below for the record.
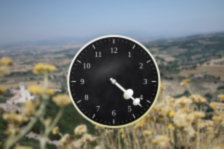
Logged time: 4 h 22 min
